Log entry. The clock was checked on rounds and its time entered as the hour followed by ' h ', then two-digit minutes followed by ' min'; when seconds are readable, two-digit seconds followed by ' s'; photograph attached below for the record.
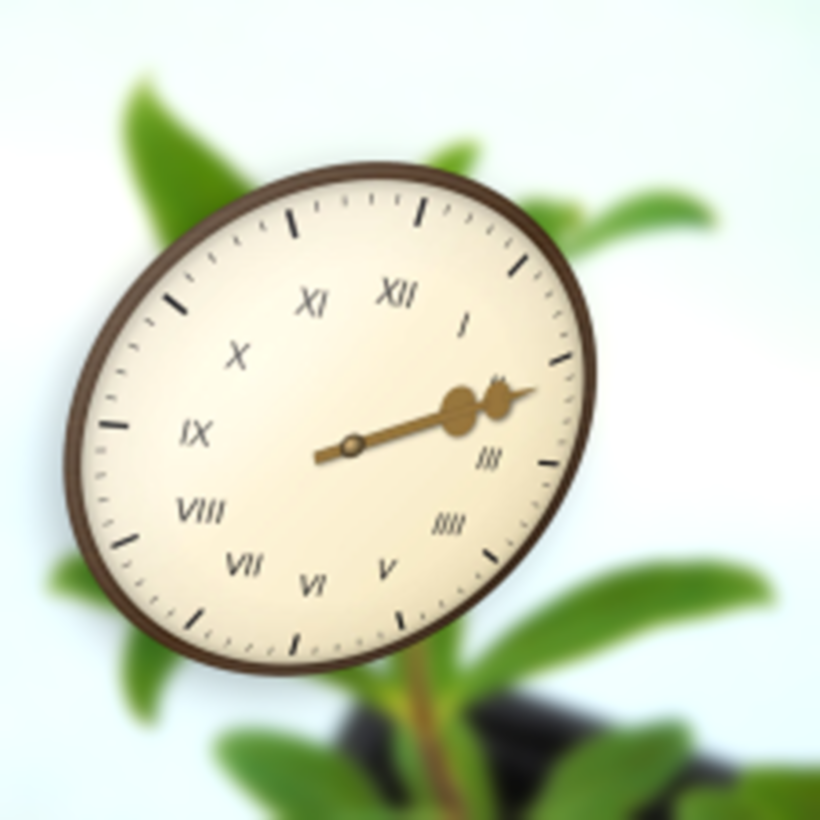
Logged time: 2 h 11 min
